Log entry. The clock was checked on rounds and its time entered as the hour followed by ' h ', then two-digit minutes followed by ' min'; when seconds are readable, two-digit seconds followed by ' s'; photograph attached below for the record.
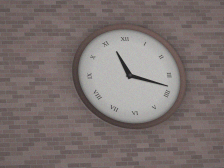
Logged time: 11 h 18 min
